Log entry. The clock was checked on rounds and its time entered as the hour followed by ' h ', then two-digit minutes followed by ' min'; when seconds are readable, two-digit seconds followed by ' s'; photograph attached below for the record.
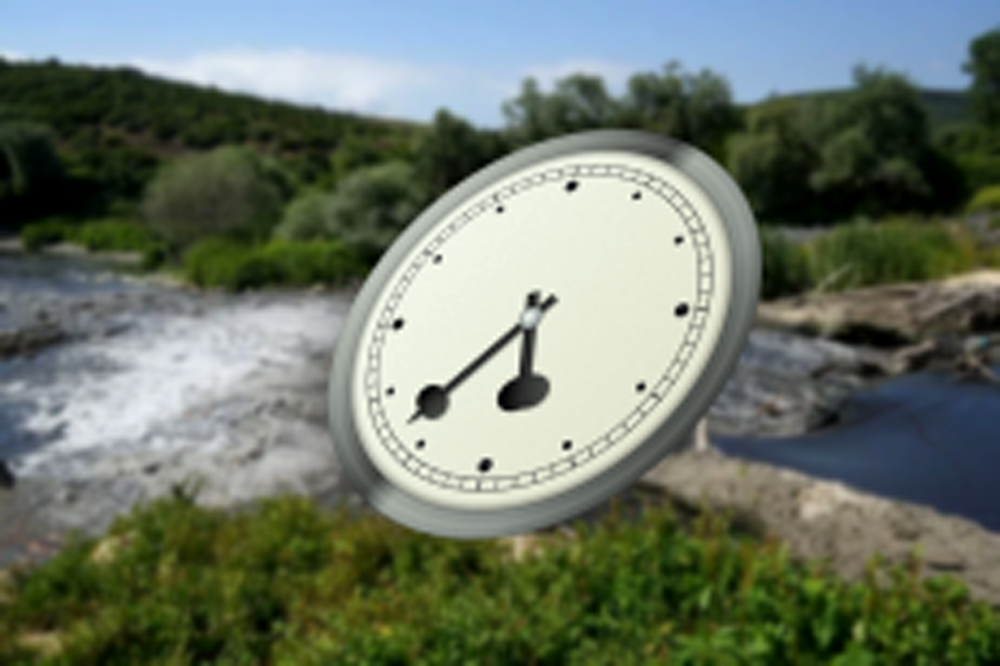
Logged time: 5 h 37 min
